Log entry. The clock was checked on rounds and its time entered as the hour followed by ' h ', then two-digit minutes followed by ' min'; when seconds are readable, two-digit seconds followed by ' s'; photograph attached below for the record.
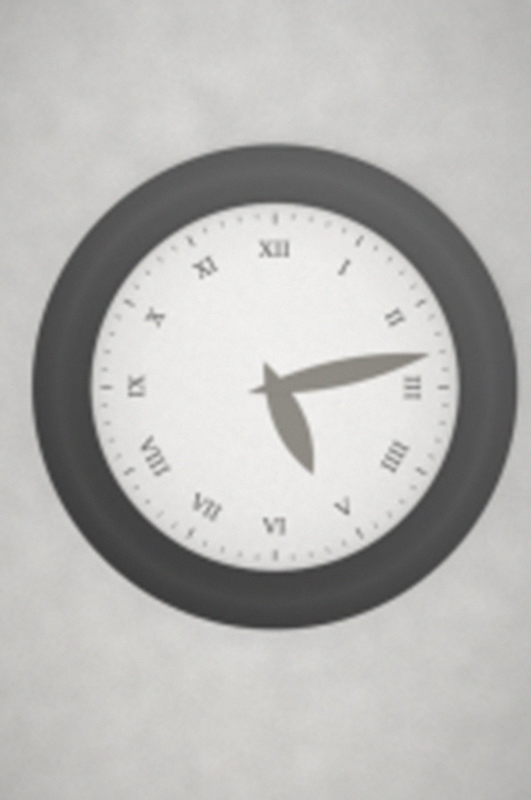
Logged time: 5 h 13 min
